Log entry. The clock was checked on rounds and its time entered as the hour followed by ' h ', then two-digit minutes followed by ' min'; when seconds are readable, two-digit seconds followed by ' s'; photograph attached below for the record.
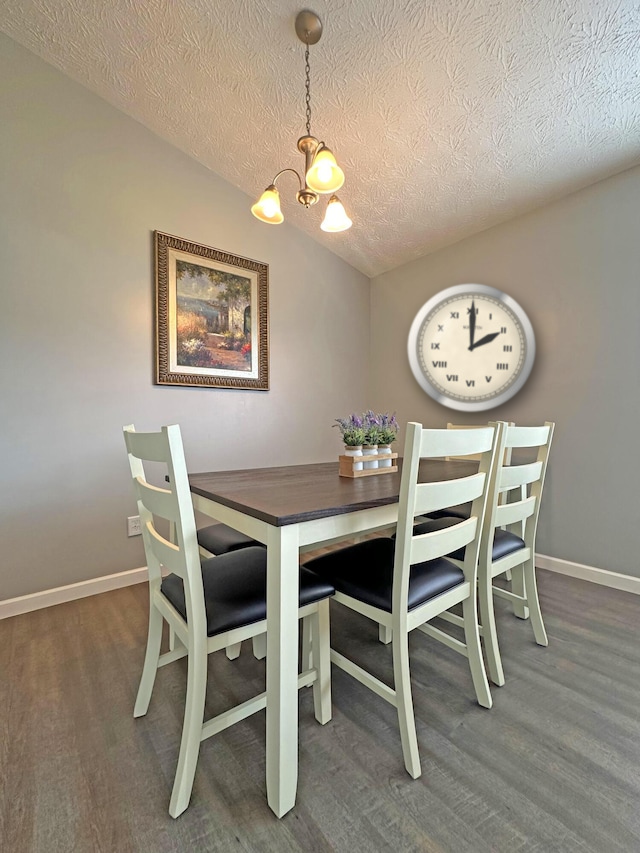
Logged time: 2 h 00 min
